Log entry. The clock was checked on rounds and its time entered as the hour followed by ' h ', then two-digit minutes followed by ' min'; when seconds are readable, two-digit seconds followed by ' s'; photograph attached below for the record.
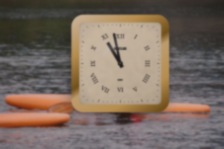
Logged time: 10 h 58 min
